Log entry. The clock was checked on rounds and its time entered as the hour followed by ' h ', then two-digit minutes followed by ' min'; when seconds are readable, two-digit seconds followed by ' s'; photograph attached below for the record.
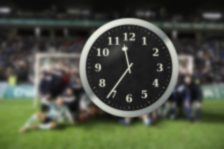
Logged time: 11 h 36 min
